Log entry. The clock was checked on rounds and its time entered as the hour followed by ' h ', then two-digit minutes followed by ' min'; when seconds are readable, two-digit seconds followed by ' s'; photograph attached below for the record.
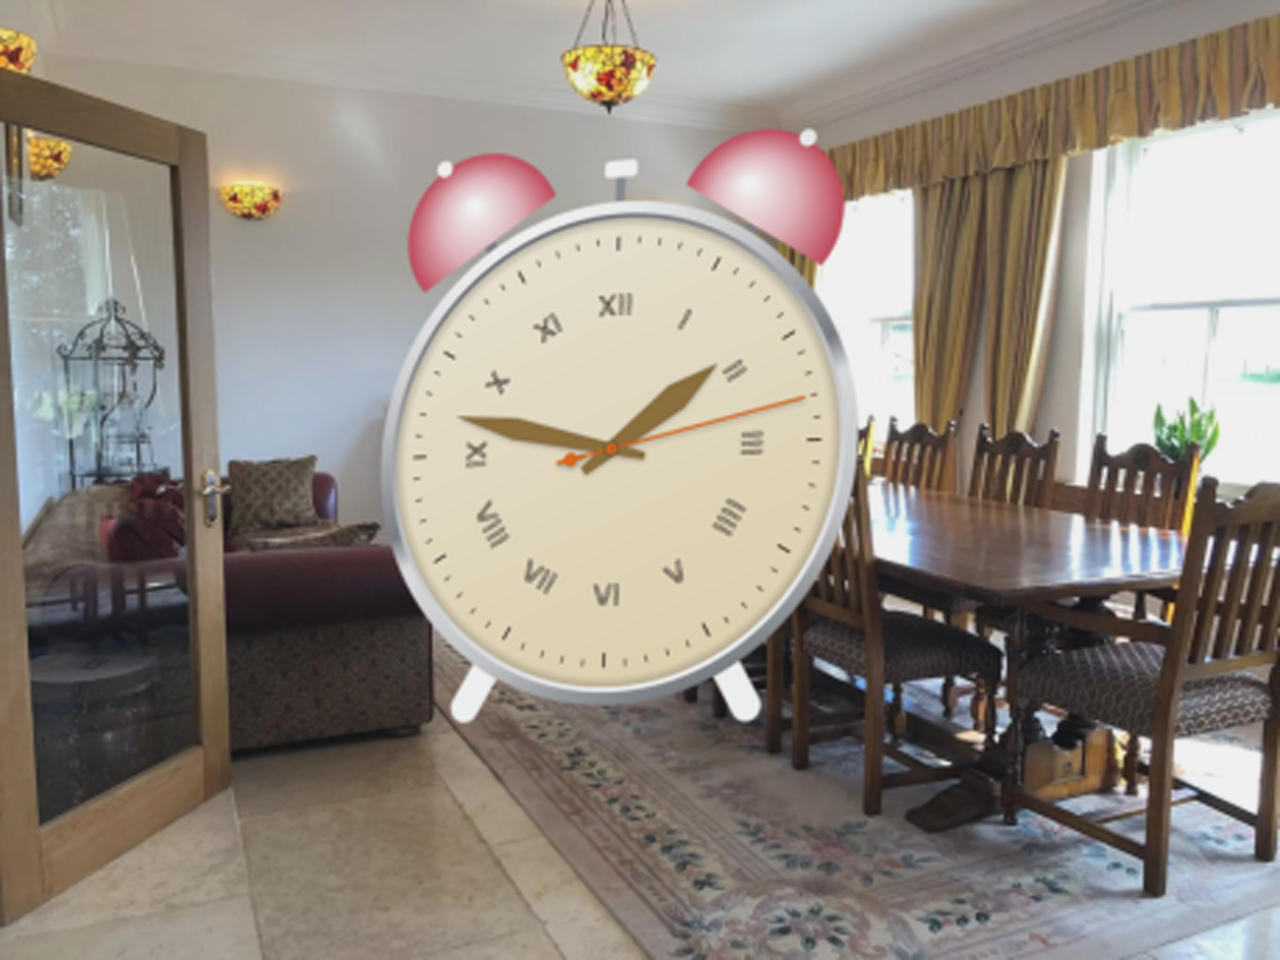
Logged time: 1 h 47 min 13 s
